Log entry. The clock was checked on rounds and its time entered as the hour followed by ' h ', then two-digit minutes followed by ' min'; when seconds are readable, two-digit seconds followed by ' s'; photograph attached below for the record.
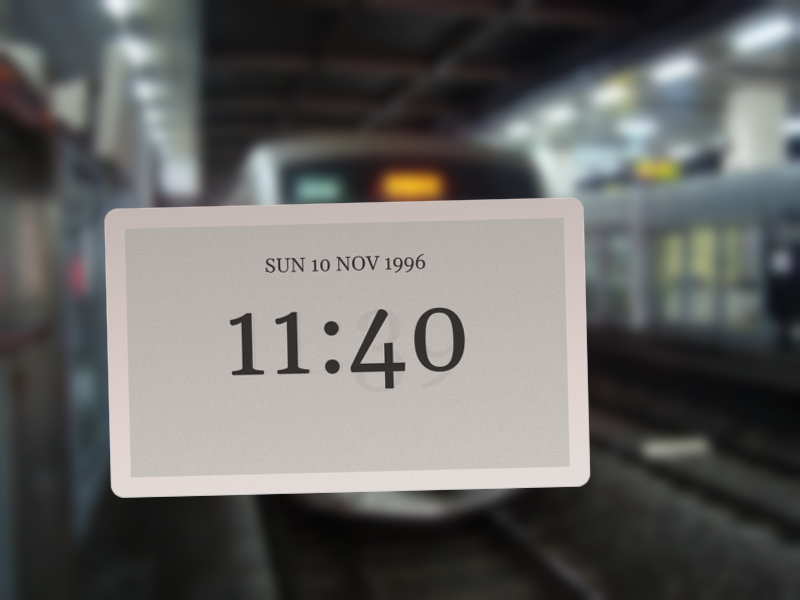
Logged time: 11 h 40 min
